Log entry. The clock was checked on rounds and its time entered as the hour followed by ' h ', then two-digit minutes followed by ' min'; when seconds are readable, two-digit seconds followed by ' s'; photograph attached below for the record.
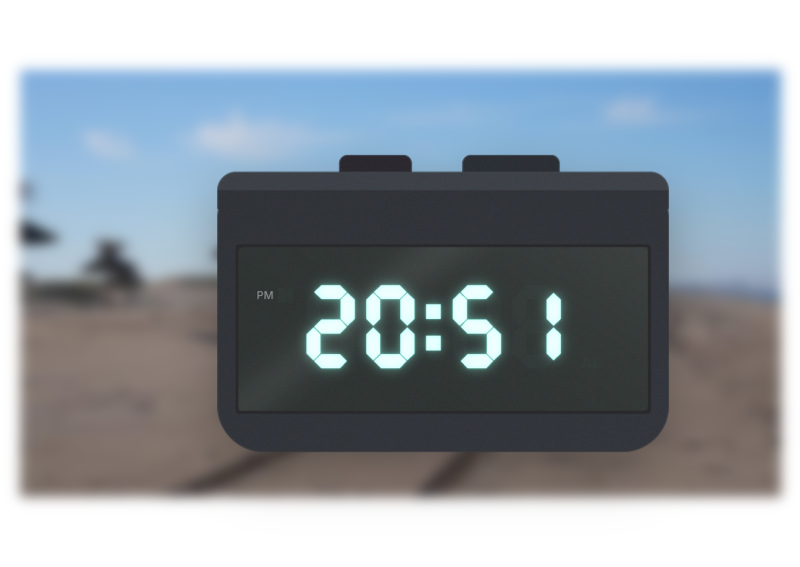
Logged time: 20 h 51 min
